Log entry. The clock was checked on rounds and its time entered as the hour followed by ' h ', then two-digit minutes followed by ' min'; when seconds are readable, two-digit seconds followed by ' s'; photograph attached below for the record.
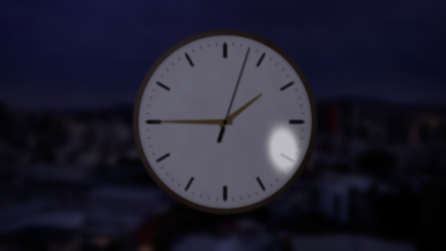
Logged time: 1 h 45 min 03 s
